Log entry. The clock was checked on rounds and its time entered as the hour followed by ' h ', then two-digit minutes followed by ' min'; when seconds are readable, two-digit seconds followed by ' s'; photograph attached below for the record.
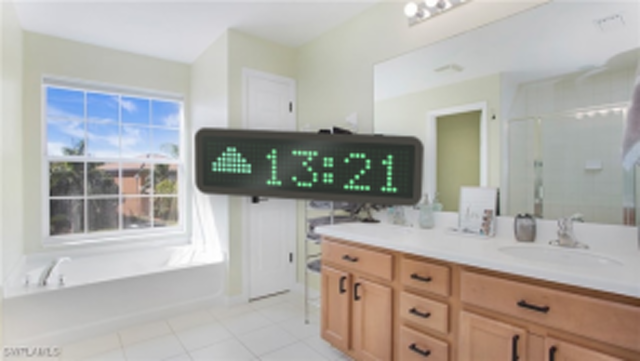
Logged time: 13 h 21 min
